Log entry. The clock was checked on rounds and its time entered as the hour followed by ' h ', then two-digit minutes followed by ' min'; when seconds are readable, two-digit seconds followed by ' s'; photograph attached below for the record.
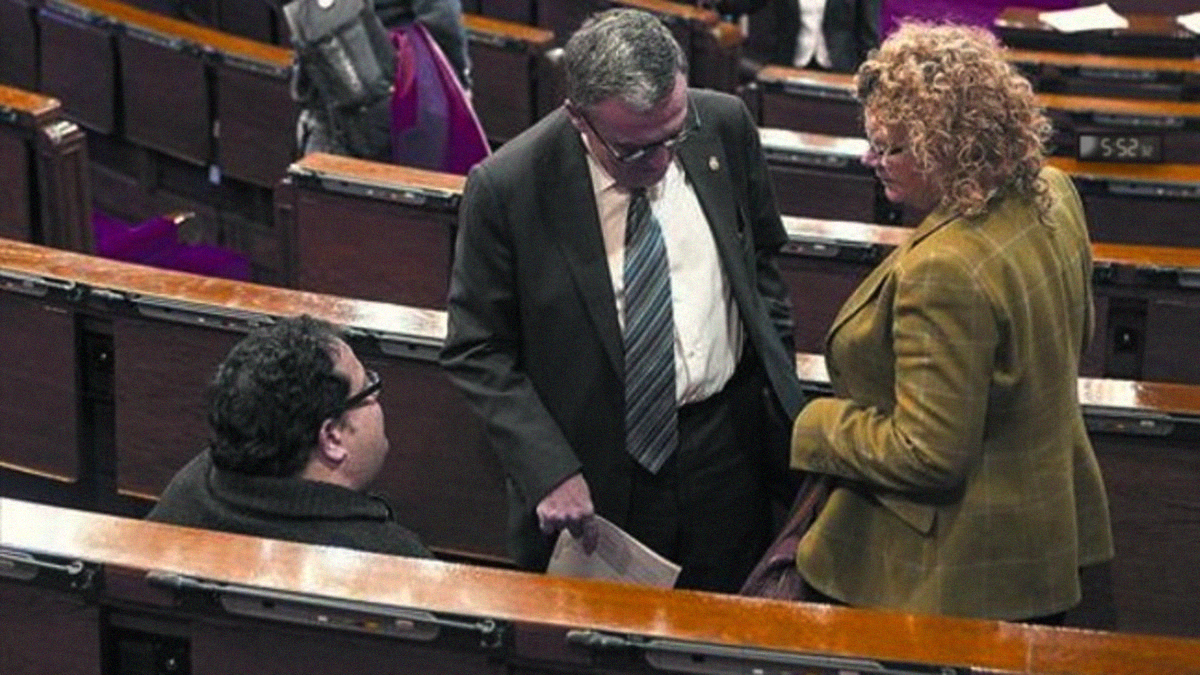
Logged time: 5 h 52 min
